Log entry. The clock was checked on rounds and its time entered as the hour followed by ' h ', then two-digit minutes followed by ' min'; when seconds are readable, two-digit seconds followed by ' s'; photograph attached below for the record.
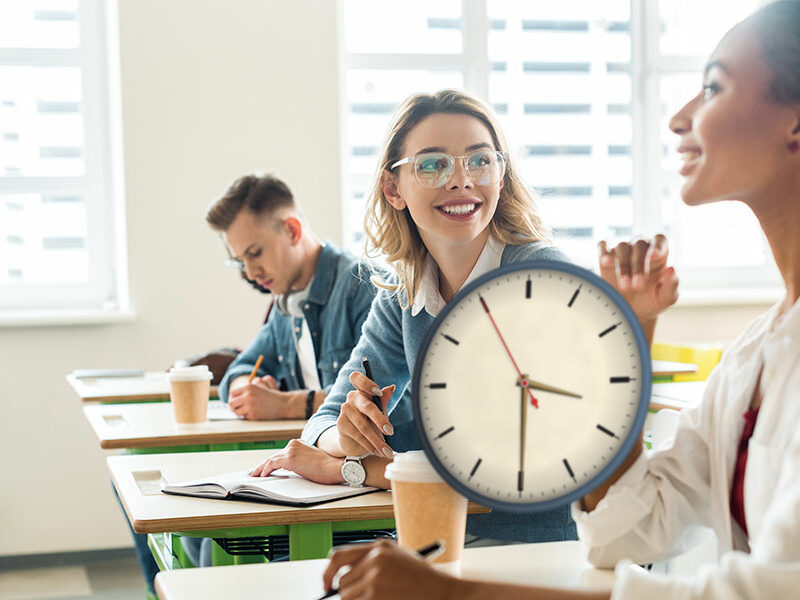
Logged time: 3 h 29 min 55 s
